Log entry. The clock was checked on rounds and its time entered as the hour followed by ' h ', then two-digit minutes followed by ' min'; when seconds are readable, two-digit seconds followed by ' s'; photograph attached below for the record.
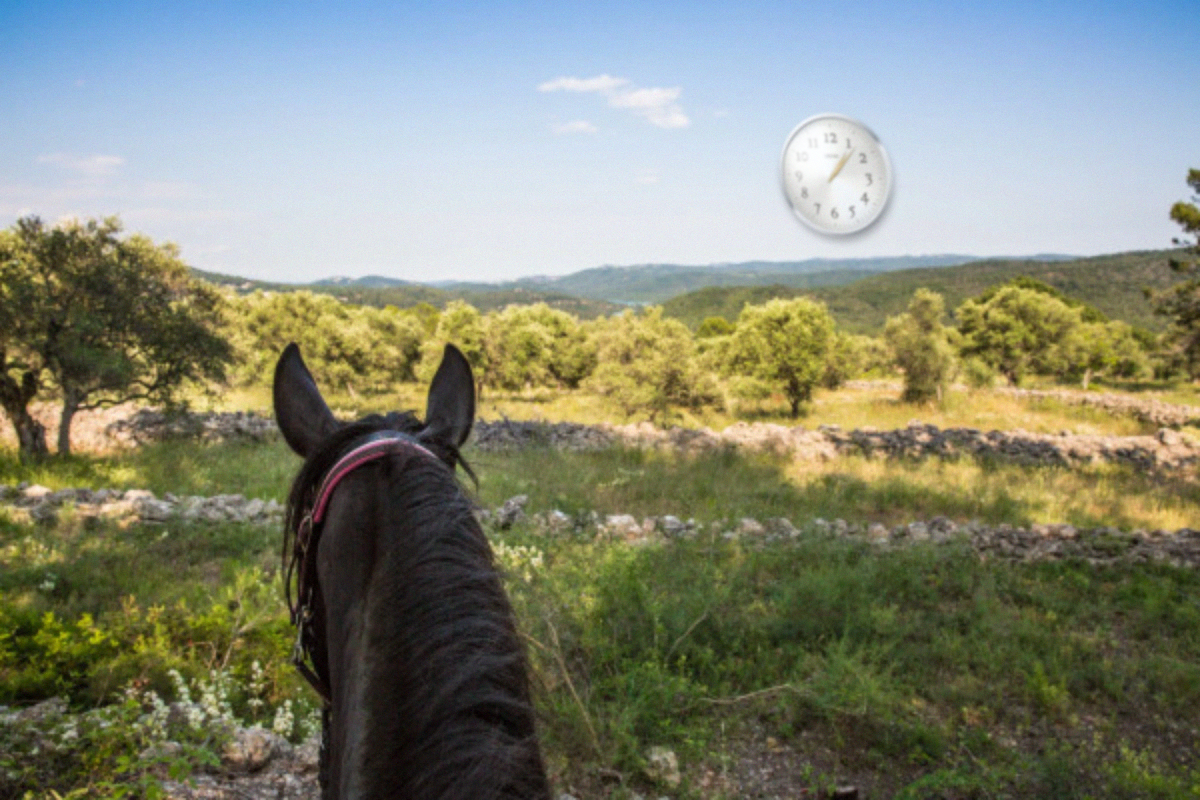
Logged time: 1 h 07 min
